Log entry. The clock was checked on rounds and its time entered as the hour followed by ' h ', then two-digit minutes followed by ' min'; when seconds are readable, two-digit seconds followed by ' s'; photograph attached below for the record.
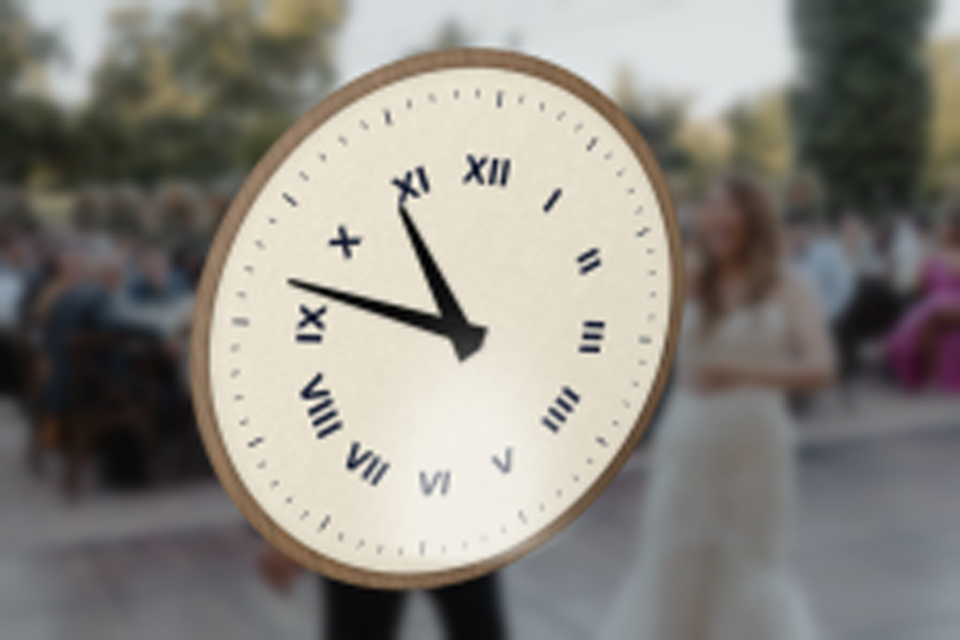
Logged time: 10 h 47 min
